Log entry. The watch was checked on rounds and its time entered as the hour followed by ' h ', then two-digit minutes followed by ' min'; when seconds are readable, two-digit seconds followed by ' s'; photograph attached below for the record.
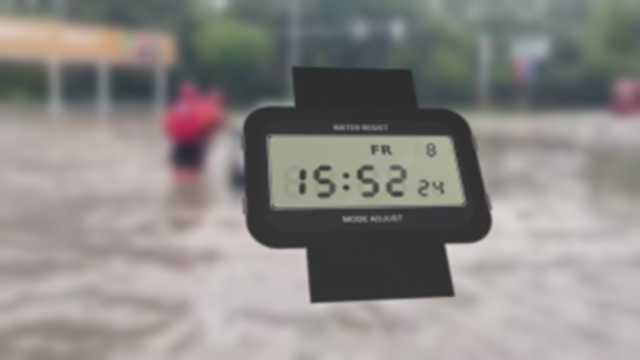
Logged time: 15 h 52 min 24 s
